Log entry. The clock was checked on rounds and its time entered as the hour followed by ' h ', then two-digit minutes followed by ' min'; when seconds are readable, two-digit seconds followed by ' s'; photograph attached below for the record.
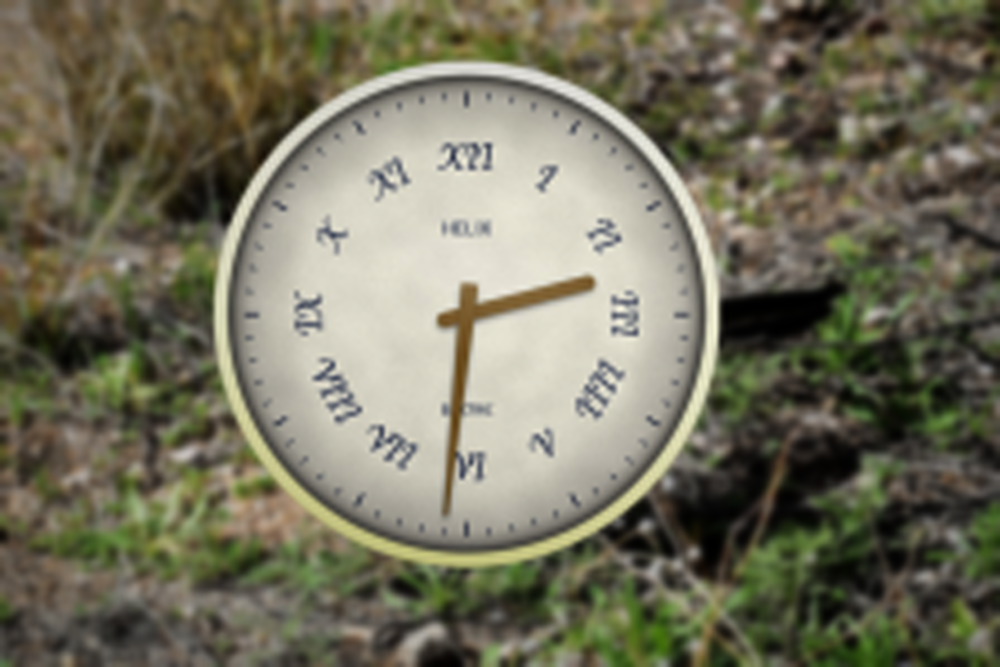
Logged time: 2 h 31 min
